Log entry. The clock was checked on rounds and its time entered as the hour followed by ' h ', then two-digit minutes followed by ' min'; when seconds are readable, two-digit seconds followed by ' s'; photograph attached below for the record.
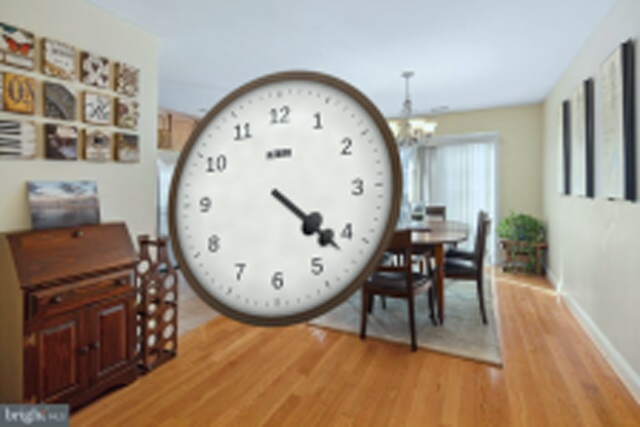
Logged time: 4 h 22 min
